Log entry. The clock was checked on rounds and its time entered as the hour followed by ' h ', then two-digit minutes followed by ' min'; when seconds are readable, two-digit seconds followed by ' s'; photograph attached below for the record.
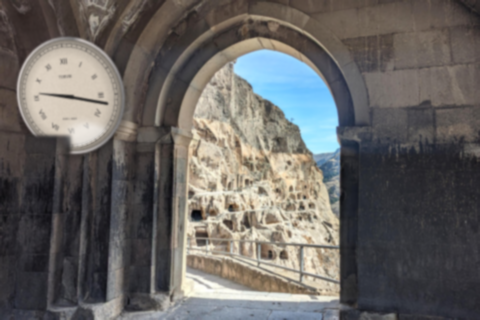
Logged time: 9 h 17 min
